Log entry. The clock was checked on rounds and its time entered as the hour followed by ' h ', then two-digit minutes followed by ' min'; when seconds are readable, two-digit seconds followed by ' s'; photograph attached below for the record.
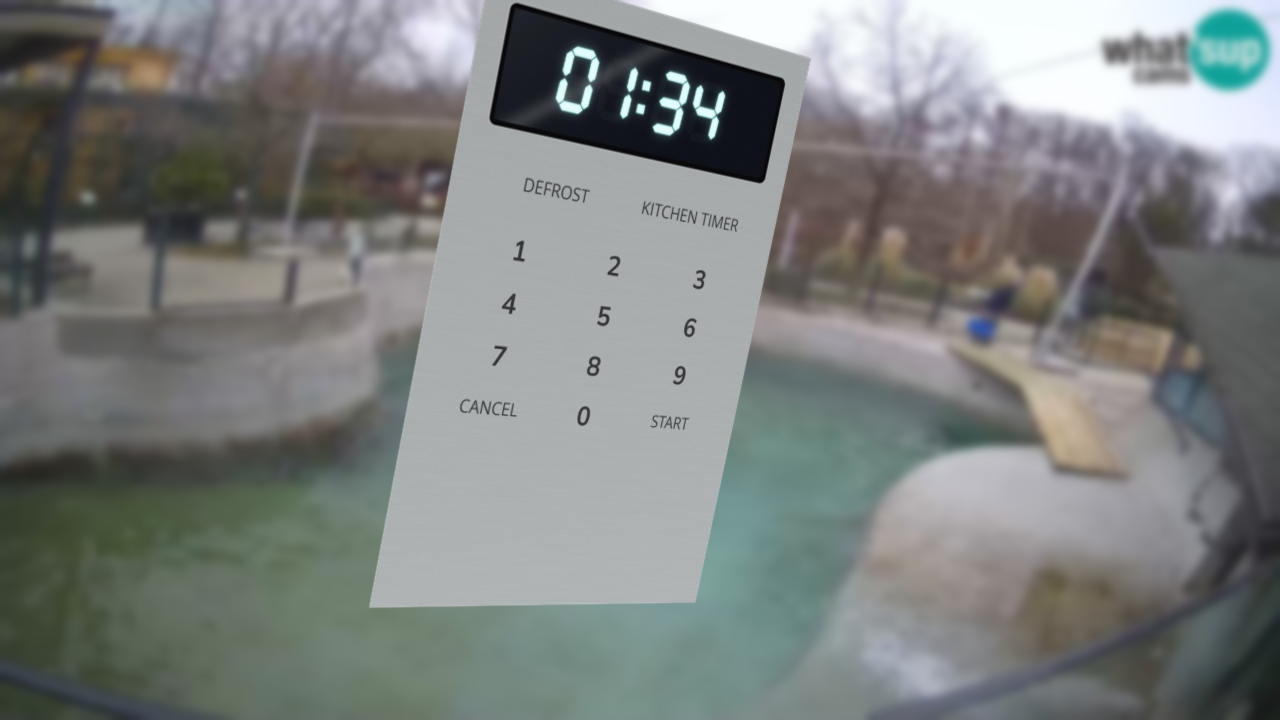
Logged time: 1 h 34 min
